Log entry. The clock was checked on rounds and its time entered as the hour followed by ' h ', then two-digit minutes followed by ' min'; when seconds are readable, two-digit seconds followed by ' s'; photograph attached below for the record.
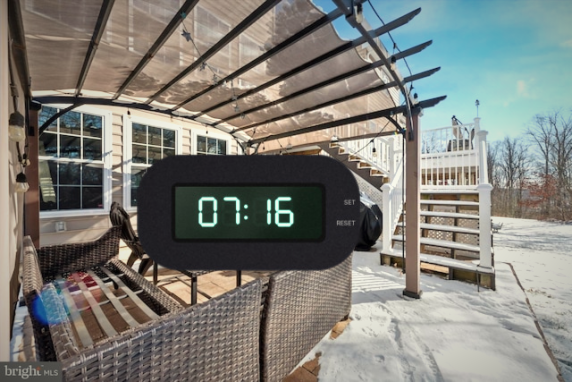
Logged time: 7 h 16 min
